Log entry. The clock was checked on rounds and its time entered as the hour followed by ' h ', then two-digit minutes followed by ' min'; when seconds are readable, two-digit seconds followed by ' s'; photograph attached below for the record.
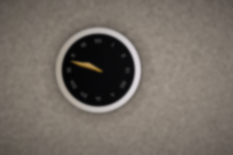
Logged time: 9 h 48 min
